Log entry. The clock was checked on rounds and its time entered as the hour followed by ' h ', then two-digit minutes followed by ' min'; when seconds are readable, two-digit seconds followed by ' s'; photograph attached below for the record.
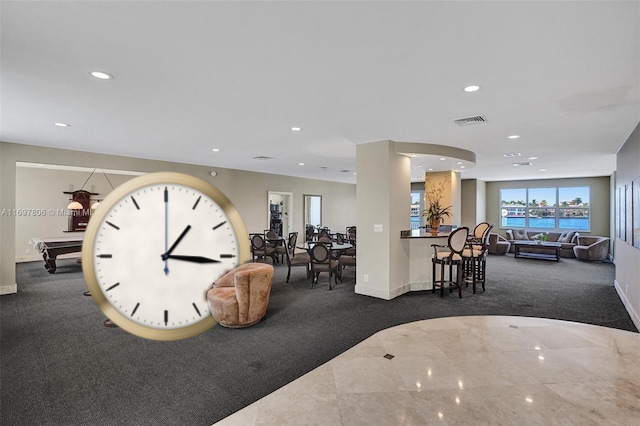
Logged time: 1 h 16 min 00 s
